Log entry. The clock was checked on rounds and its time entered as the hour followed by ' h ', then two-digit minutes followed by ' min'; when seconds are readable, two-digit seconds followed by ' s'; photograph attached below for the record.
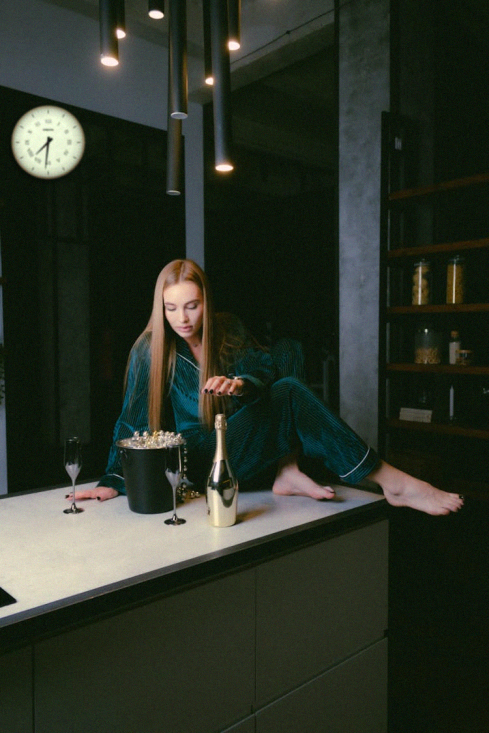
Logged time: 7 h 31 min
